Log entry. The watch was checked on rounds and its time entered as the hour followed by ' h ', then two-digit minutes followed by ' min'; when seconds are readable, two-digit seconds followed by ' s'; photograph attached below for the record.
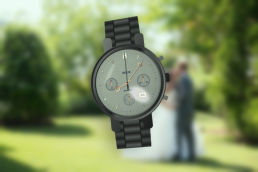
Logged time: 8 h 07 min
